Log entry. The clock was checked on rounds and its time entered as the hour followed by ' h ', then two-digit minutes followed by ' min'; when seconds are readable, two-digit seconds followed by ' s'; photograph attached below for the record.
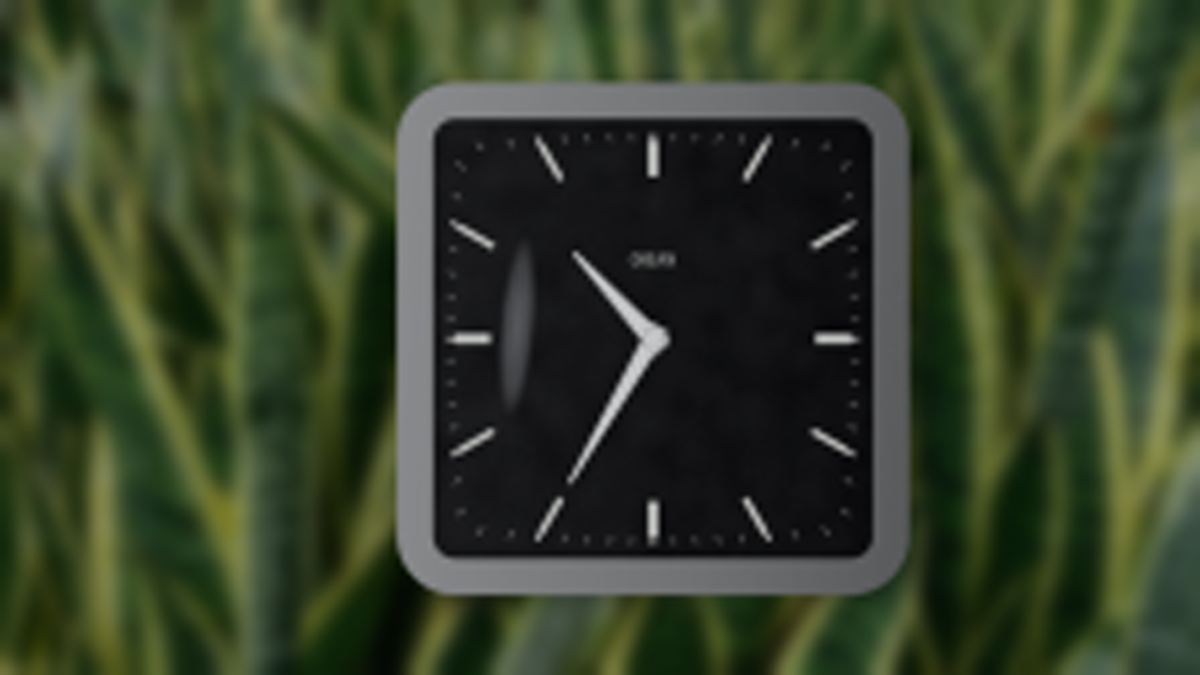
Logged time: 10 h 35 min
